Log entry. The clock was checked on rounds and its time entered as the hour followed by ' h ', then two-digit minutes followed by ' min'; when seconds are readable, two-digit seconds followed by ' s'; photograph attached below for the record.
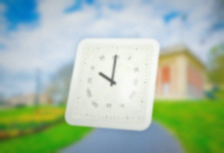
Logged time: 10 h 00 min
